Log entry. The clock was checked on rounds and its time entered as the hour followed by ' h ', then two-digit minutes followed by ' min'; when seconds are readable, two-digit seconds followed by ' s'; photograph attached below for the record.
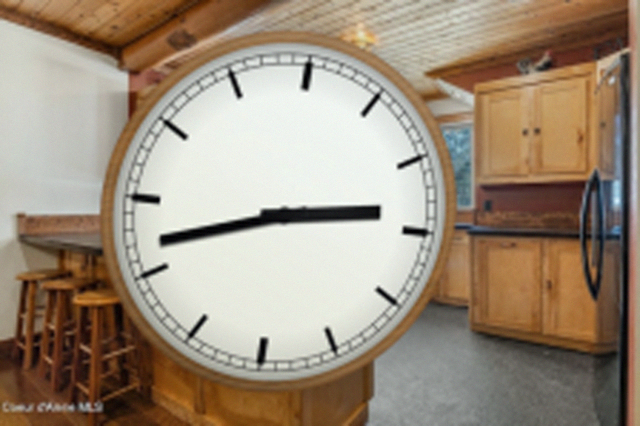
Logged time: 2 h 42 min
